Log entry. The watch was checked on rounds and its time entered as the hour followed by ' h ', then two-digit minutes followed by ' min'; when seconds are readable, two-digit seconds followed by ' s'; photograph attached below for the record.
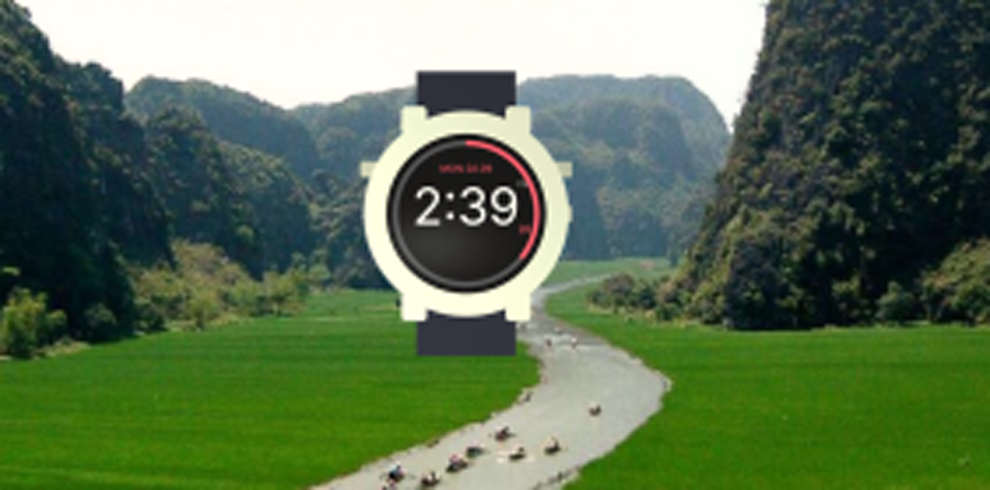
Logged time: 2 h 39 min
